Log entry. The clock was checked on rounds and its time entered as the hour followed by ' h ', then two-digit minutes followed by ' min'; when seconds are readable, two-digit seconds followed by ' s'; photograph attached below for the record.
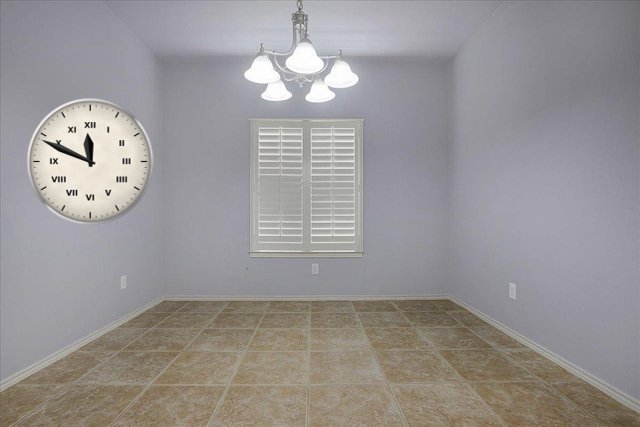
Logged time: 11 h 49 min
